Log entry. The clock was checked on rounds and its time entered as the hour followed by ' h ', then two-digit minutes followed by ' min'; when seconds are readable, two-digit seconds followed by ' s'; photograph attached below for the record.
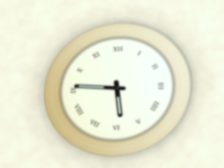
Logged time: 5 h 46 min
